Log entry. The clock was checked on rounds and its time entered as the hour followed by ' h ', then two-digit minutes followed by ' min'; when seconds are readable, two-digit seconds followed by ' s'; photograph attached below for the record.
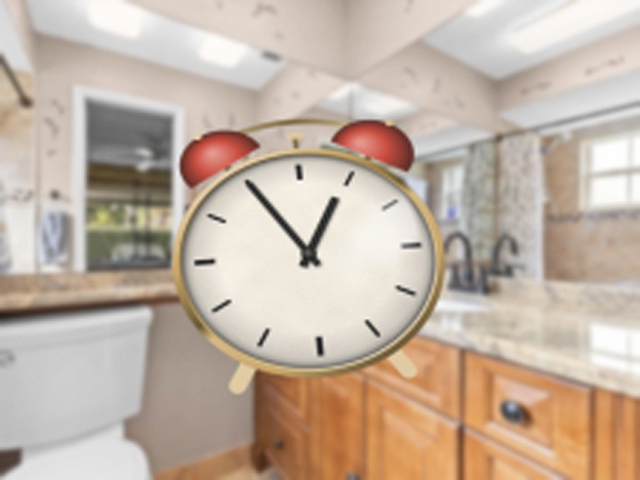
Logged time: 12 h 55 min
